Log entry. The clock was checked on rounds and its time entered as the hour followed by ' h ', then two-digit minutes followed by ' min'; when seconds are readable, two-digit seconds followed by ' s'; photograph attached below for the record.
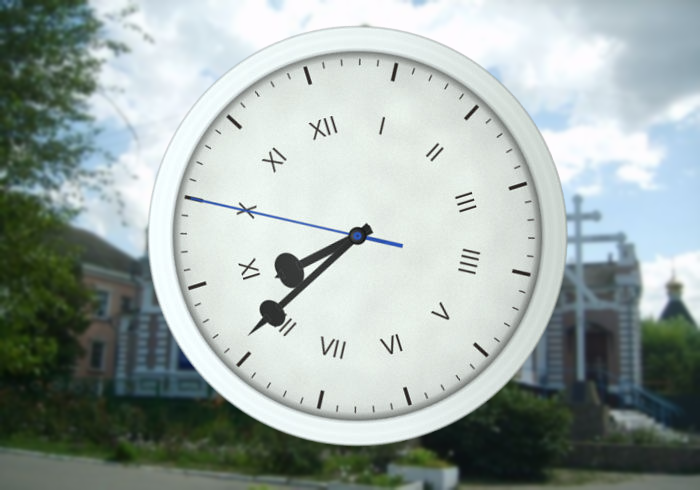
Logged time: 8 h 40 min 50 s
